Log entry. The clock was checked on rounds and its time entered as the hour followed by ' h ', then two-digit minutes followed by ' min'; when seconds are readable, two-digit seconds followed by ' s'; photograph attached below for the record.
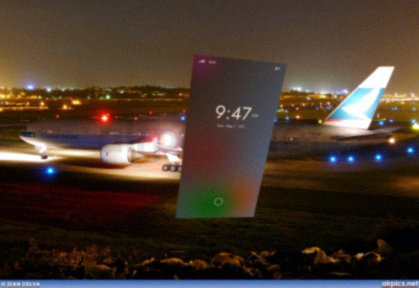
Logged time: 9 h 47 min
